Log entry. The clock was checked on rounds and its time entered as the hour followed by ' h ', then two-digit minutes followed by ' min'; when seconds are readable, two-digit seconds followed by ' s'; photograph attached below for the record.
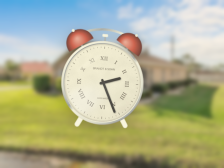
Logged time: 2 h 26 min
